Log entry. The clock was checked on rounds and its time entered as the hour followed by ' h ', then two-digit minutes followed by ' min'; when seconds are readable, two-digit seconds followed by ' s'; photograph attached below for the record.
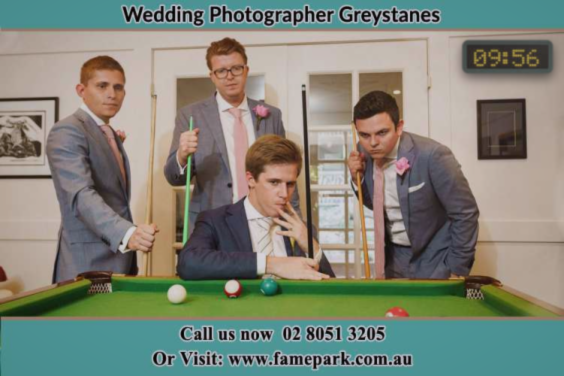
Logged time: 9 h 56 min
